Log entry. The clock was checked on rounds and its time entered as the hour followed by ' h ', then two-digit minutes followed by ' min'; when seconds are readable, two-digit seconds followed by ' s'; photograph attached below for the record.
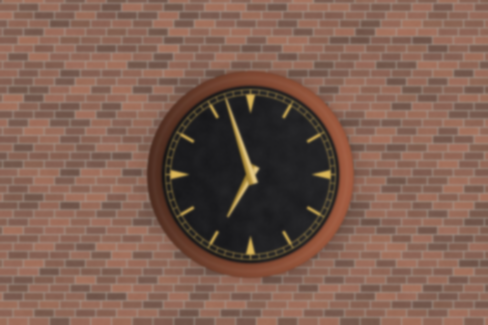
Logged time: 6 h 57 min
